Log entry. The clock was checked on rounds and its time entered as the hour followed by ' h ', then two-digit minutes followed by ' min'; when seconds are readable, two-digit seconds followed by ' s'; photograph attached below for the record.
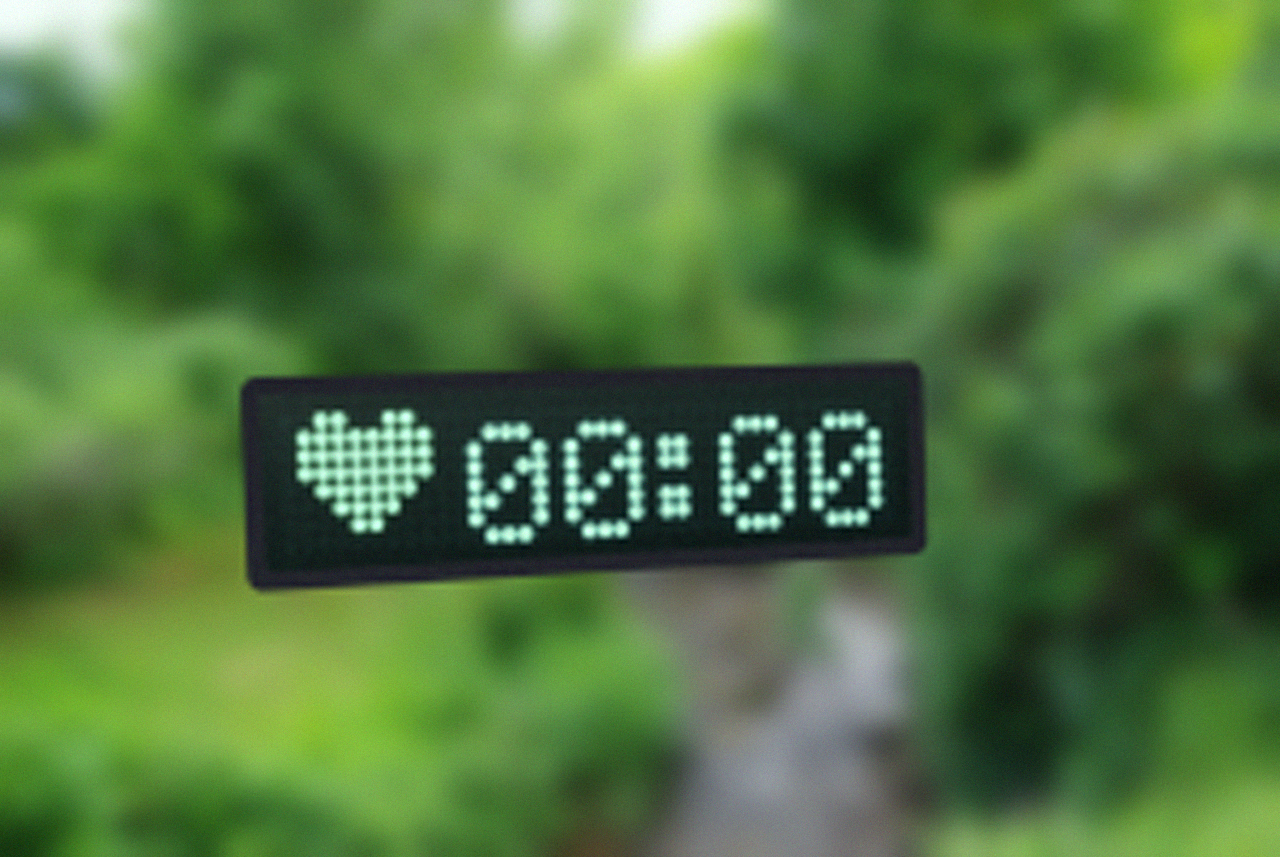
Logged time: 0 h 00 min
